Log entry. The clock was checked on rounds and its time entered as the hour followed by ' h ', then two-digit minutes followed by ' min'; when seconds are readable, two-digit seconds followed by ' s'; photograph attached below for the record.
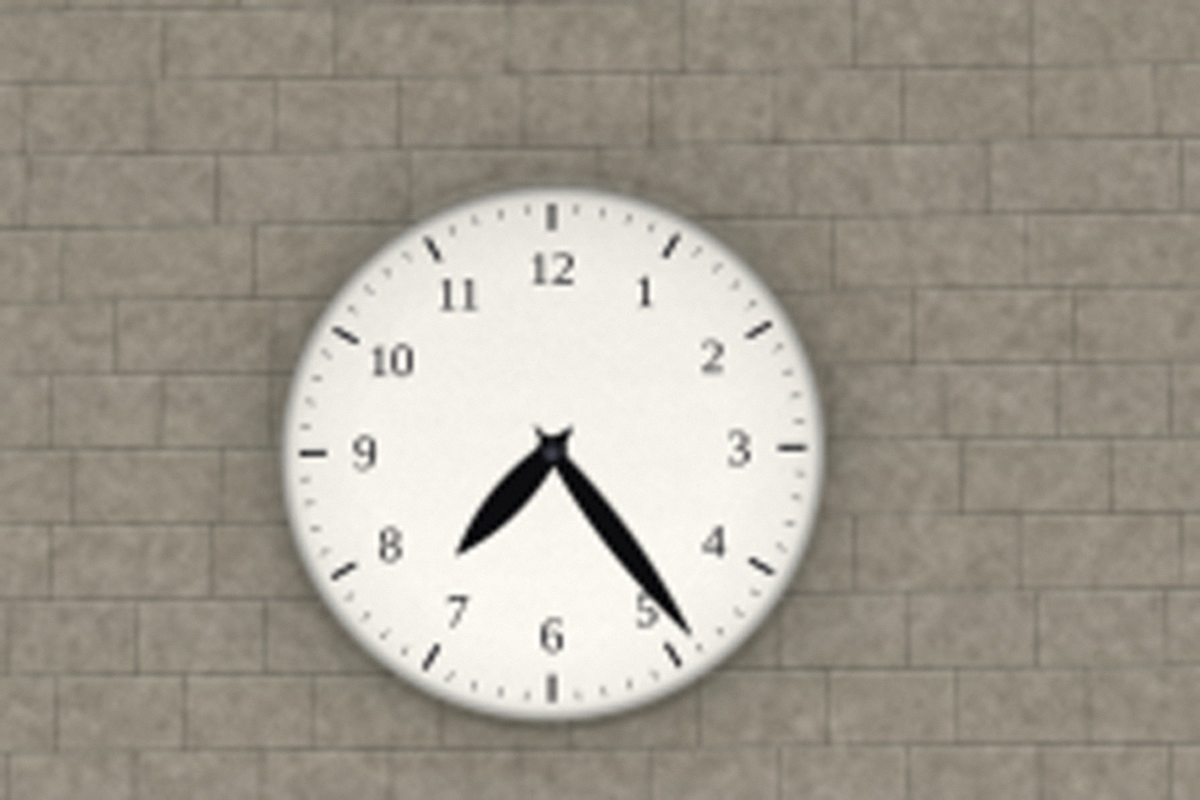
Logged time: 7 h 24 min
